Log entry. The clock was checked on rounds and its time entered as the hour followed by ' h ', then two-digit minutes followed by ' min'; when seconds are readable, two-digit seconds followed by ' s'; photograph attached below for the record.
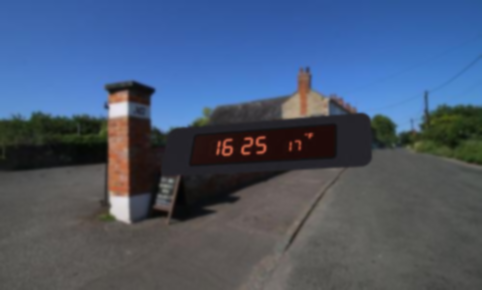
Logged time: 16 h 25 min
